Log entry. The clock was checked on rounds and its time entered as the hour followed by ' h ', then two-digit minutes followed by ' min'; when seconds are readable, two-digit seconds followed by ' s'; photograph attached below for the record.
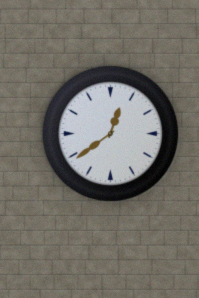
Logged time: 12 h 39 min
